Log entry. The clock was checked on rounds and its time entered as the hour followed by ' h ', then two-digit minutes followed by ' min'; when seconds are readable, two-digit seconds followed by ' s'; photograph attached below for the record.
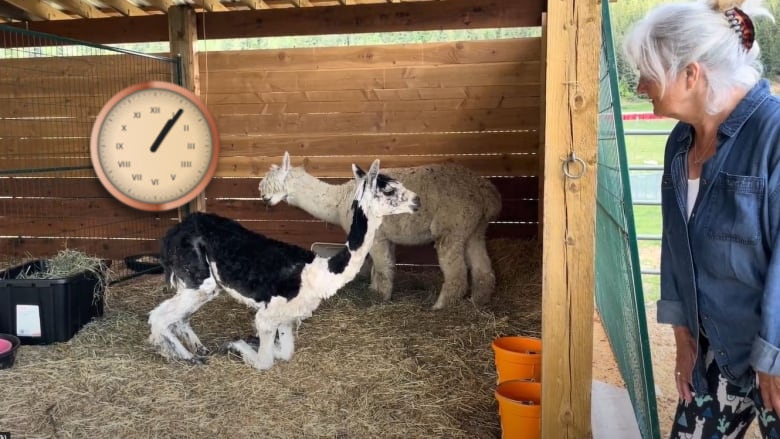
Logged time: 1 h 06 min
